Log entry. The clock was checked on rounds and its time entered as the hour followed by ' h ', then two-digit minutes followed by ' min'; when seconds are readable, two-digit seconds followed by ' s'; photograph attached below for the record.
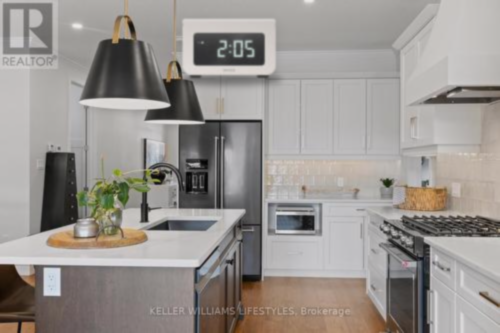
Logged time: 2 h 05 min
